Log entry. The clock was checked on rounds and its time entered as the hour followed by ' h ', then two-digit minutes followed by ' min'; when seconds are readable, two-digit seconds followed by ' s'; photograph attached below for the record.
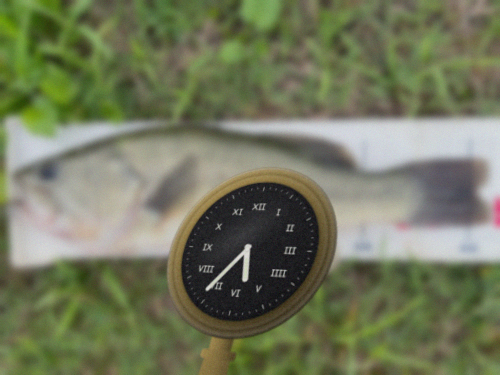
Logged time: 5 h 36 min
